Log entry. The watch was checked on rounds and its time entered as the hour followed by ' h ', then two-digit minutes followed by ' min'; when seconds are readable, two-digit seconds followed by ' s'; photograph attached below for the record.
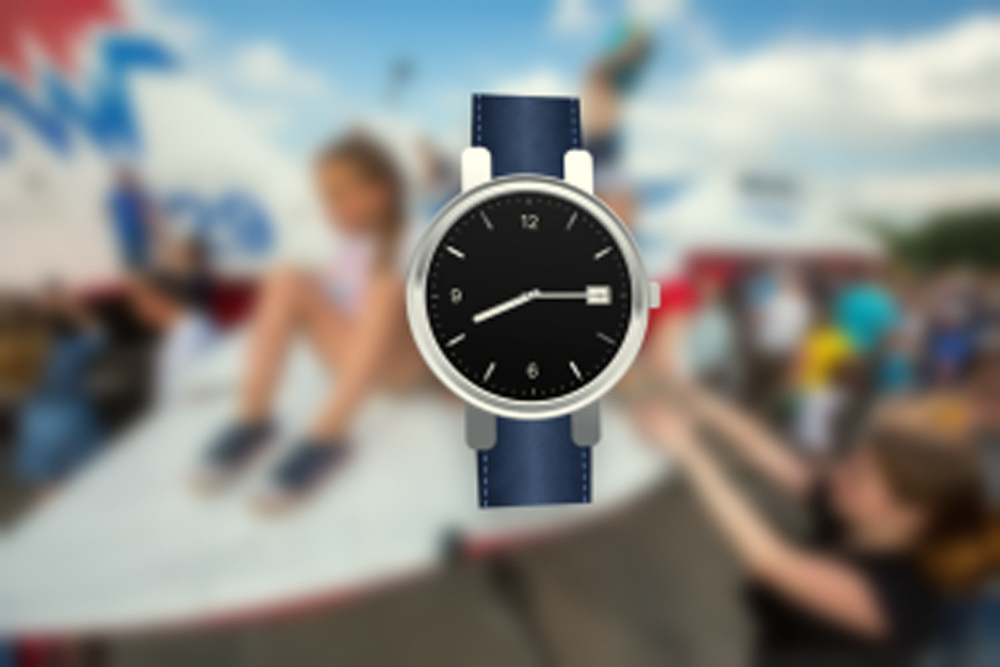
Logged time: 8 h 15 min
